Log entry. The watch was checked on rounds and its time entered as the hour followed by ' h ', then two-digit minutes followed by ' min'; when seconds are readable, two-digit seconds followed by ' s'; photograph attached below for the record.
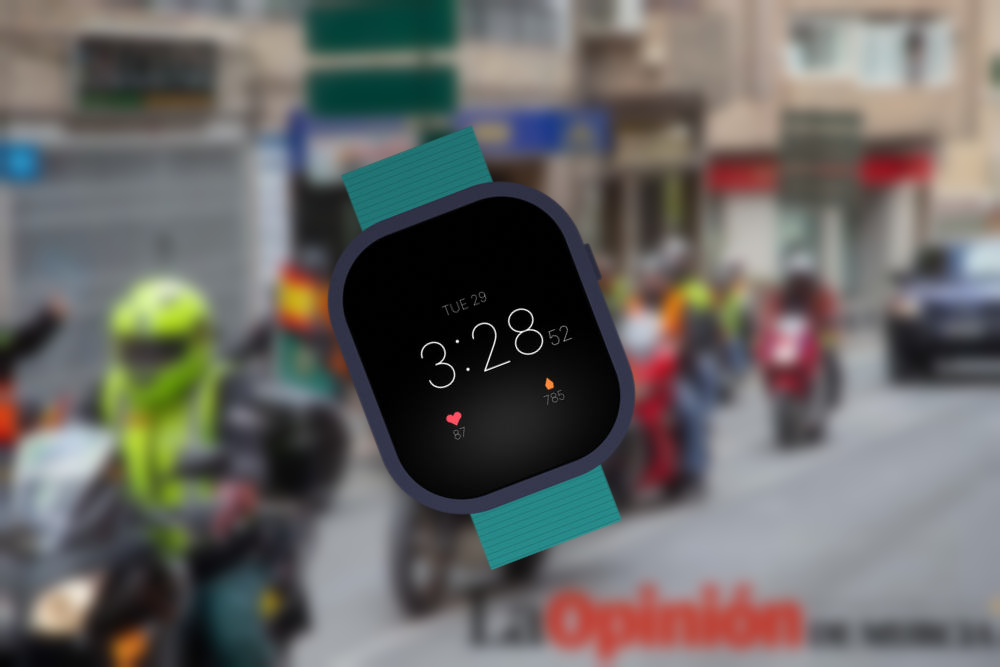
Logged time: 3 h 28 min 52 s
